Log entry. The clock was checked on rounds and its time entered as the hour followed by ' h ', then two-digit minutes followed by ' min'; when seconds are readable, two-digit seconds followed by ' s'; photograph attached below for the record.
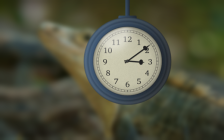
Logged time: 3 h 09 min
